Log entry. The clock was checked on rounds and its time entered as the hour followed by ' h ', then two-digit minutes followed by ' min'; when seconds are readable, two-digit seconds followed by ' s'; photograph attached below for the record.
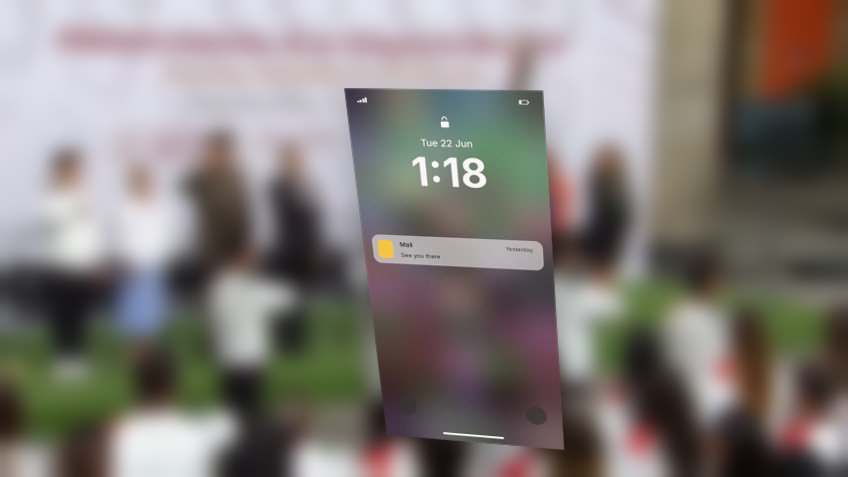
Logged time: 1 h 18 min
